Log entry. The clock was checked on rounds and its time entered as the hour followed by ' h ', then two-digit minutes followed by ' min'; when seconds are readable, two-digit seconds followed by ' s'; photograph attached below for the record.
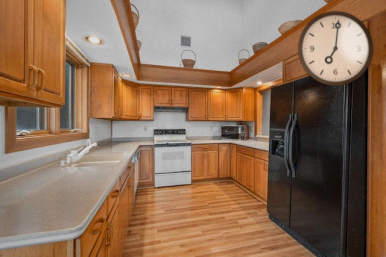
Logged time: 7 h 01 min
